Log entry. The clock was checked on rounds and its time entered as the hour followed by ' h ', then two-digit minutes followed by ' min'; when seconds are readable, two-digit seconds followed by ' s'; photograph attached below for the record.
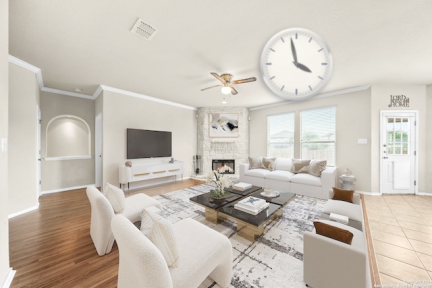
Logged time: 3 h 58 min
